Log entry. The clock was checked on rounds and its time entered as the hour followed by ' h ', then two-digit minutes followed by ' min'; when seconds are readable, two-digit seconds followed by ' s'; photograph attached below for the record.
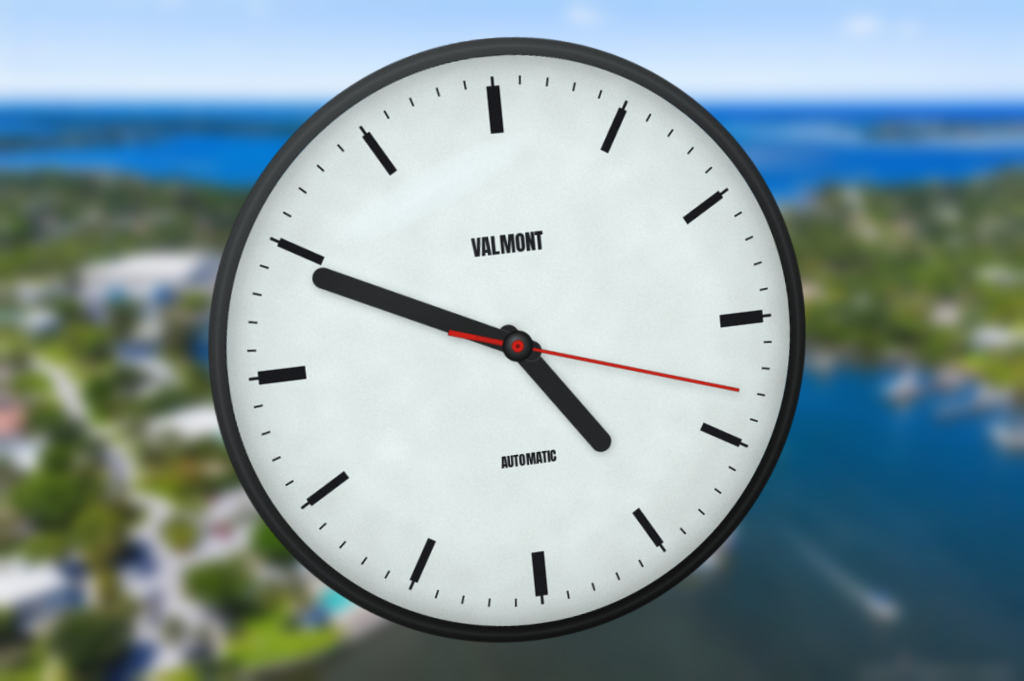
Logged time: 4 h 49 min 18 s
